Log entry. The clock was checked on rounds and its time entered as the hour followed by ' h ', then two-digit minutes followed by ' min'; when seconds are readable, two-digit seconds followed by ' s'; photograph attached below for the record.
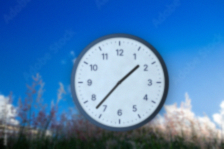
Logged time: 1 h 37 min
